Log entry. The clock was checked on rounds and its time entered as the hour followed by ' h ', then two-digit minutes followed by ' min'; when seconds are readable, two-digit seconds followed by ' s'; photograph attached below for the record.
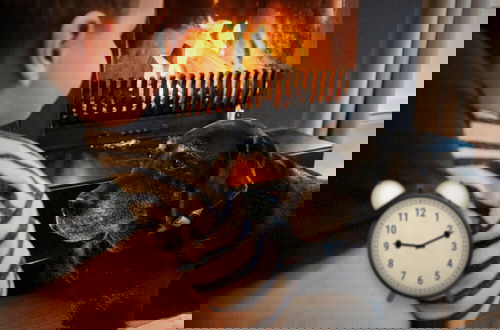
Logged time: 9 h 11 min
